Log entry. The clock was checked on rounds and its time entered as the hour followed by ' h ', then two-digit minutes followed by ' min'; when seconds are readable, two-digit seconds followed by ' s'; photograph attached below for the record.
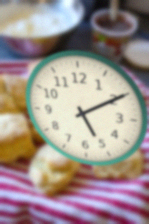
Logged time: 5 h 10 min
